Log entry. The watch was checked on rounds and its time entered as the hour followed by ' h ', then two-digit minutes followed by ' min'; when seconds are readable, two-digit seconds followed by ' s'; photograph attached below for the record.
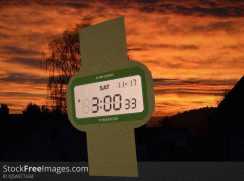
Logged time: 3 h 00 min 33 s
